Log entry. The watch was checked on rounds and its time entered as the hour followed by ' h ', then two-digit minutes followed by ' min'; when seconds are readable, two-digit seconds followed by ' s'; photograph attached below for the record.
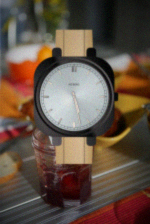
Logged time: 5 h 28 min
